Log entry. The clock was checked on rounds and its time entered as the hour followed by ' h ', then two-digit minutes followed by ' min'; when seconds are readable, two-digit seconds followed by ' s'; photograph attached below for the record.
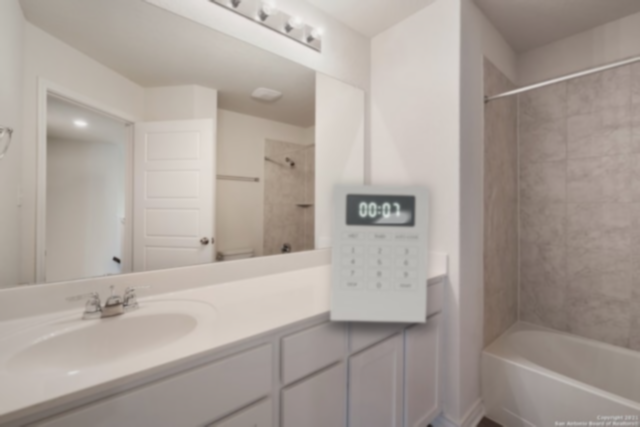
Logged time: 0 h 07 min
